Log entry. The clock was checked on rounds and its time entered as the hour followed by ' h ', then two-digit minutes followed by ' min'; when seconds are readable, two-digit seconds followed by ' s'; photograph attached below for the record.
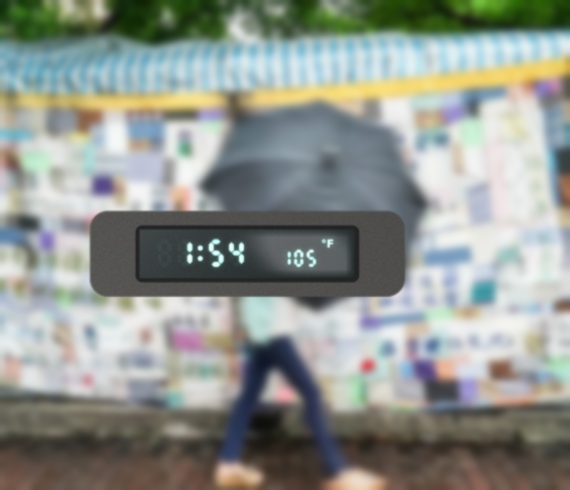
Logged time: 1 h 54 min
